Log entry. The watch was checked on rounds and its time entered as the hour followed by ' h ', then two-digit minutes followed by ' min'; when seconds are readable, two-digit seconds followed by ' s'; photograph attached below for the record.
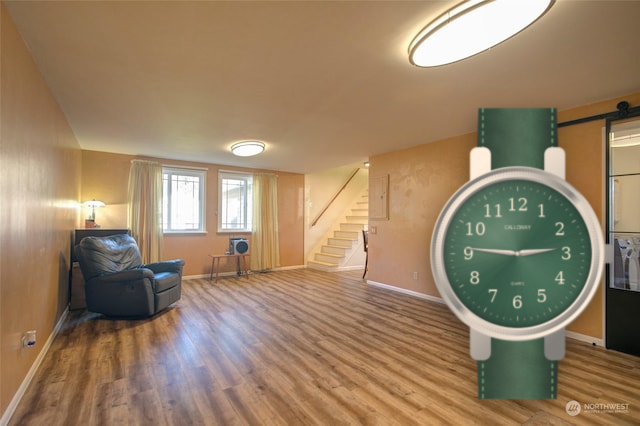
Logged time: 2 h 46 min
